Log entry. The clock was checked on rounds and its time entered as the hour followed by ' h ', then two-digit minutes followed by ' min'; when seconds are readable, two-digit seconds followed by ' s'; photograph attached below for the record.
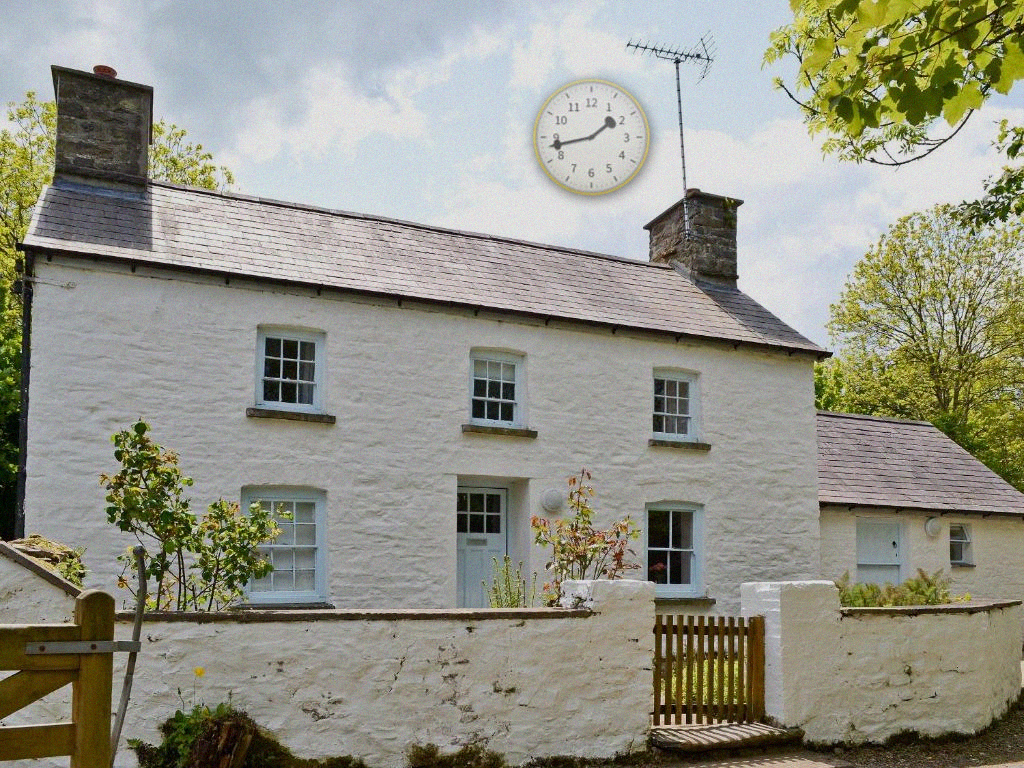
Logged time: 1 h 43 min
